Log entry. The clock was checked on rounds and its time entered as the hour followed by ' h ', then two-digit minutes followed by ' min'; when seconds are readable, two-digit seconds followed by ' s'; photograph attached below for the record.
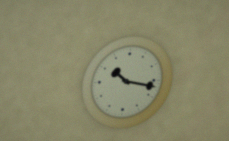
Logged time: 10 h 17 min
